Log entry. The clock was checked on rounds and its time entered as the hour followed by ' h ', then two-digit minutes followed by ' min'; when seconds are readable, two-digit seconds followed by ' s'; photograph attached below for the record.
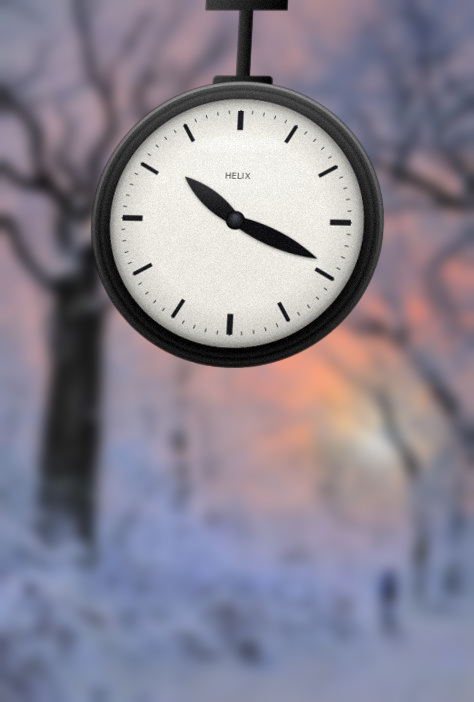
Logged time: 10 h 19 min
